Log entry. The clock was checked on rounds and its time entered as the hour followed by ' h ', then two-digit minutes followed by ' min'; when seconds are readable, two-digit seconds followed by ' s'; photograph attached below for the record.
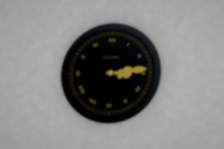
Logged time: 3 h 14 min
